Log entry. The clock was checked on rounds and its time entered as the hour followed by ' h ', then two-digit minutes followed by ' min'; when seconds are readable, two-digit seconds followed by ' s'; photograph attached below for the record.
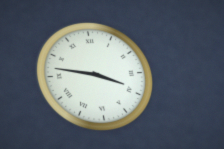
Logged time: 3 h 47 min
